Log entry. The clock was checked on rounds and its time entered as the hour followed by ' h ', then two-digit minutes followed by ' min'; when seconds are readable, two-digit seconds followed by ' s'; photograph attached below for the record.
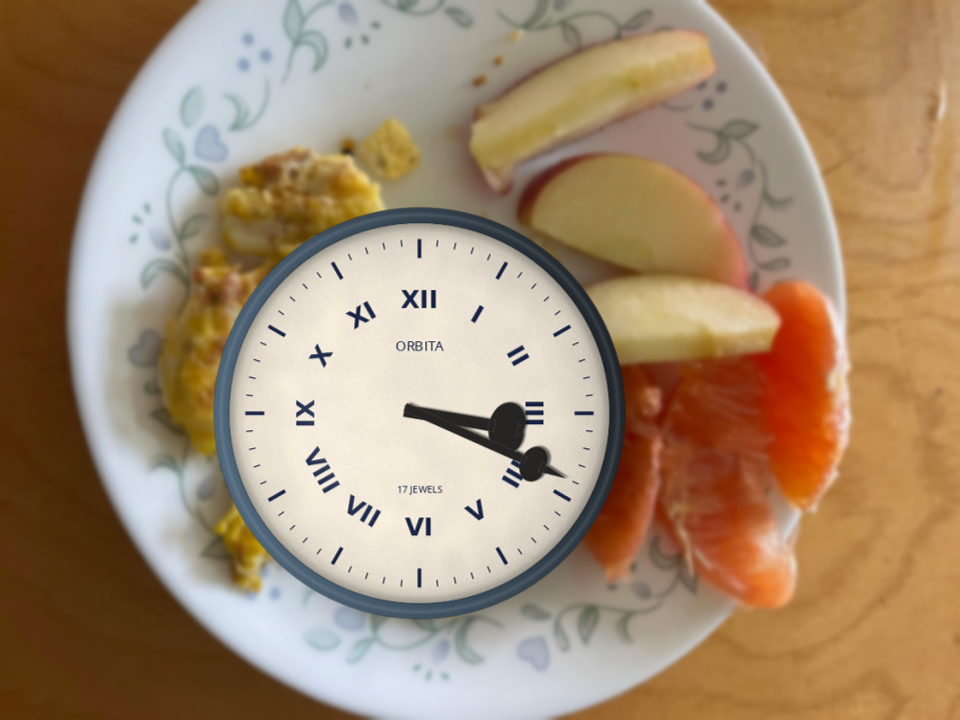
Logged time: 3 h 19 min
